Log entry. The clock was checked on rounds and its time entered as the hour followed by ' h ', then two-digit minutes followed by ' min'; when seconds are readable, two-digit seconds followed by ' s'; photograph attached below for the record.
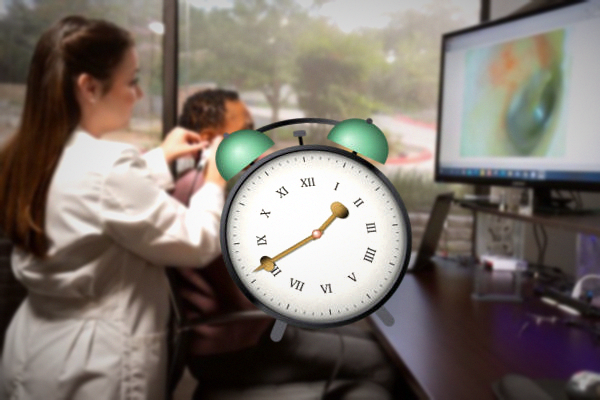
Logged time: 1 h 41 min
